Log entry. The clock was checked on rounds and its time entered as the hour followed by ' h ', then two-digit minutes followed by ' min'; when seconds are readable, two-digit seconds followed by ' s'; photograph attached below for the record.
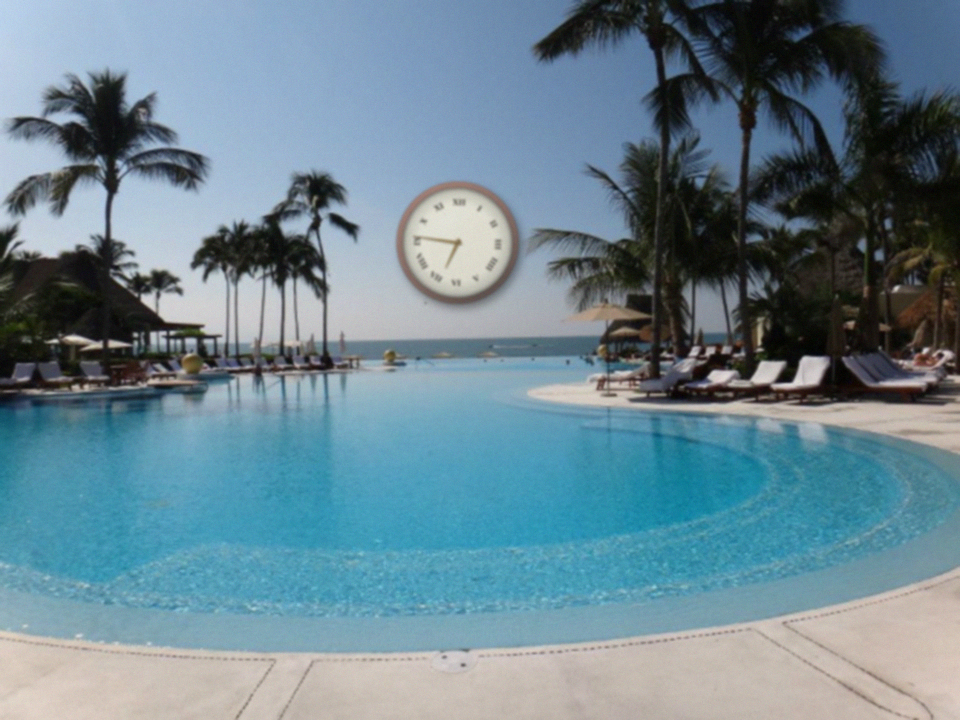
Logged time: 6 h 46 min
